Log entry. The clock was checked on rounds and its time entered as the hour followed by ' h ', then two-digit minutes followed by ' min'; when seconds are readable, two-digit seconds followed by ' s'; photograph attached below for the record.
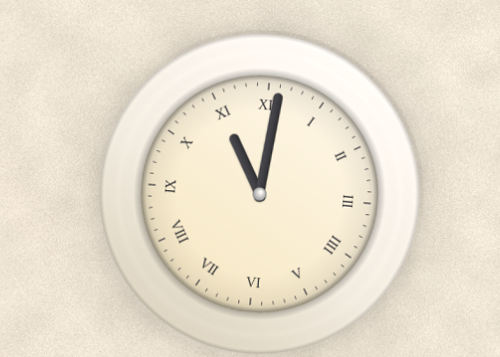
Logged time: 11 h 01 min
